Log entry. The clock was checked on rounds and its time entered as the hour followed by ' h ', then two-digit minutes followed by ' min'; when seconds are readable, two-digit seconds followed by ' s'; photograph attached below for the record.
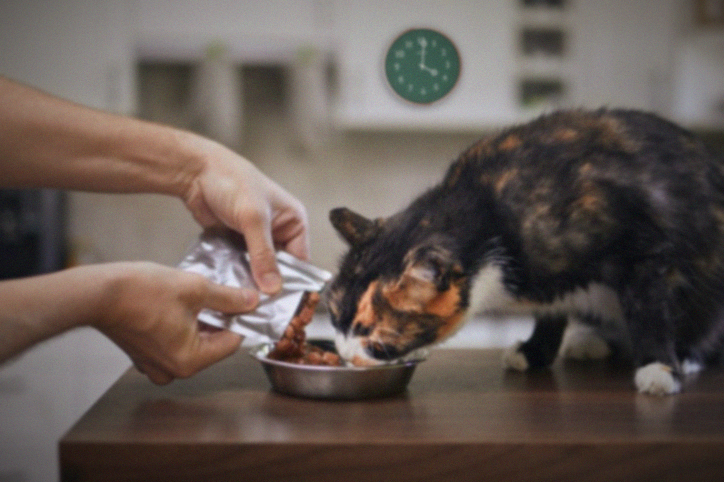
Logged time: 4 h 01 min
